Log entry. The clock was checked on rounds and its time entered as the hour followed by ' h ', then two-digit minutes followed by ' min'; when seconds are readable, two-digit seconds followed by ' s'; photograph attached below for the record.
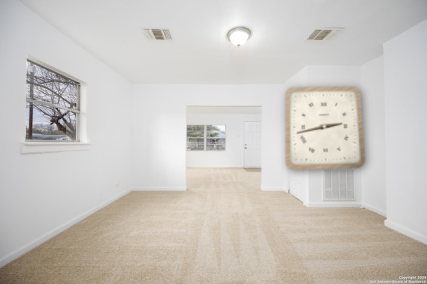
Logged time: 2 h 43 min
